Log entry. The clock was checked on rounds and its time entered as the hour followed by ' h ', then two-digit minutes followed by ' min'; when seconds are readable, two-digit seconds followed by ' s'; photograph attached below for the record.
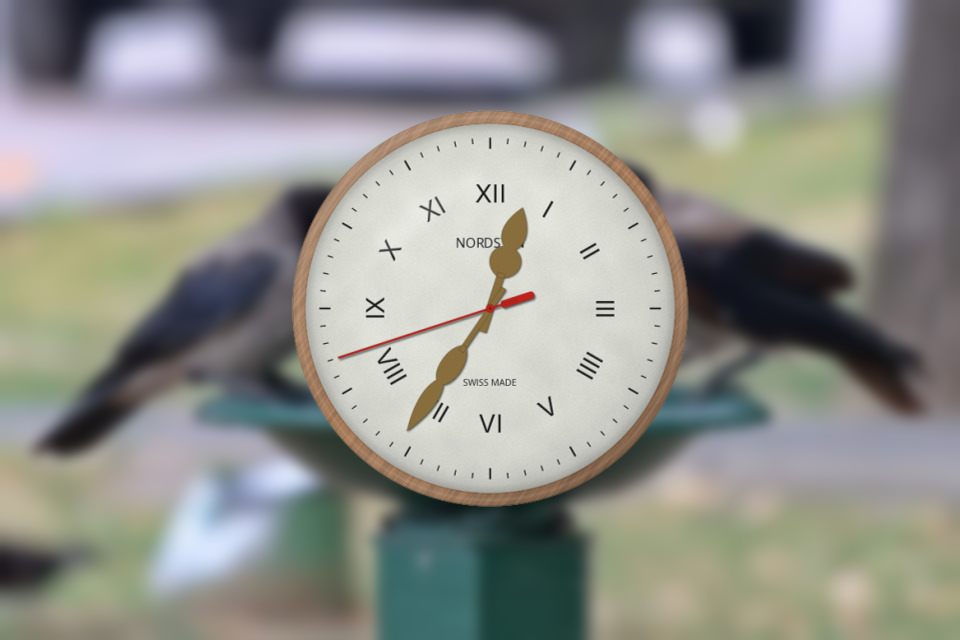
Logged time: 12 h 35 min 42 s
